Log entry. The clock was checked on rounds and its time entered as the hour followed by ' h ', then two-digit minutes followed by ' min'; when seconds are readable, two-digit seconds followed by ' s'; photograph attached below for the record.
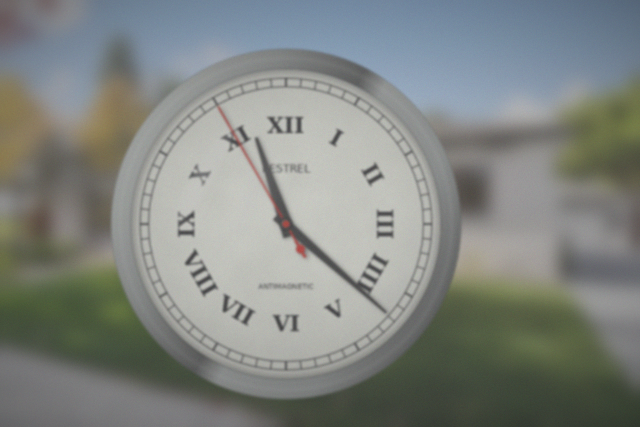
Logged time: 11 h 21 min 55 s
